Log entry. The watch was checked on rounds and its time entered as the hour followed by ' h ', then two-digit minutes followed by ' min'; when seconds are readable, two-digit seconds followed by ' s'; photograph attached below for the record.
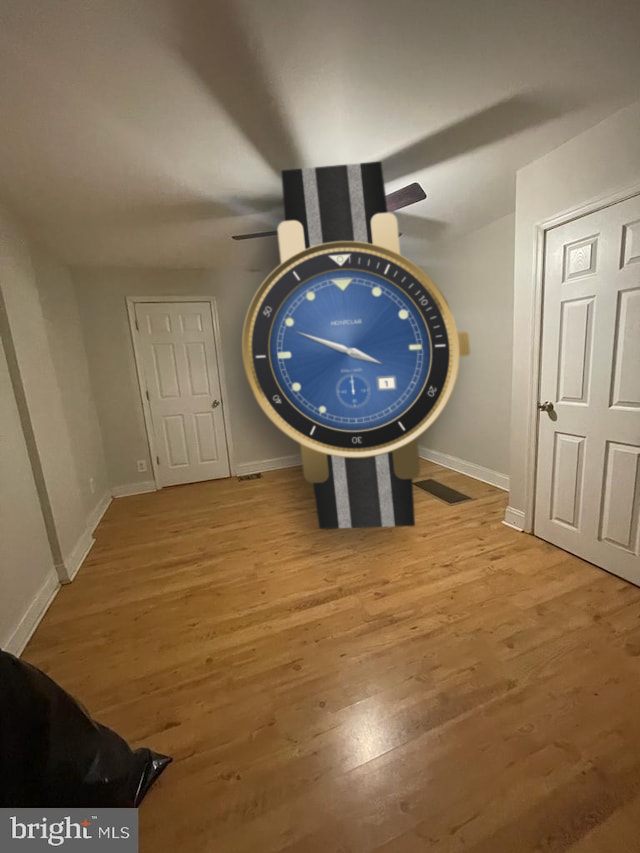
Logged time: 3 h 49 min
